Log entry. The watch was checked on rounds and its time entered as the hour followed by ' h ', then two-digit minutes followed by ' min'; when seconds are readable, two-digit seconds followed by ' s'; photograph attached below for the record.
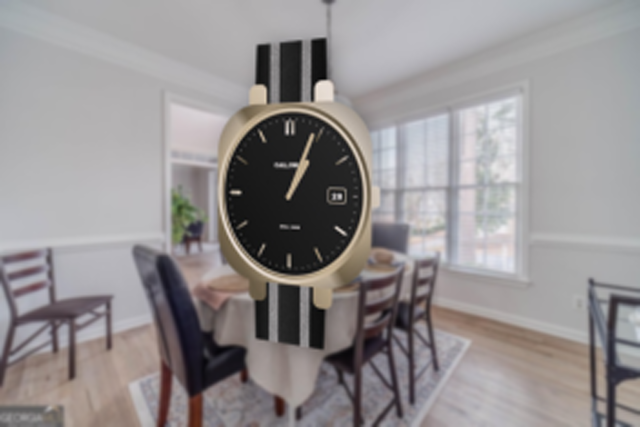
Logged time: 1 h 04 min
